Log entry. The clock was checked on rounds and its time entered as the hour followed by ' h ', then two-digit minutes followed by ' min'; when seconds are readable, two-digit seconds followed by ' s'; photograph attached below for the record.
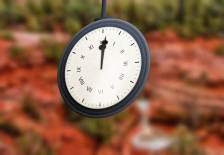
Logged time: 12 h 01 min
